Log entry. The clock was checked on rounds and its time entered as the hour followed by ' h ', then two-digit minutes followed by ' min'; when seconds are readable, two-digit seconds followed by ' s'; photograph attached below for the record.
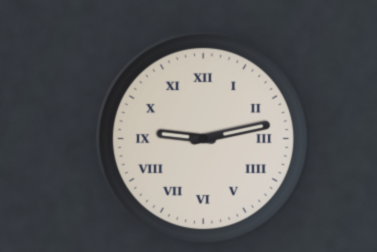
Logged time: 9 h 13 min
